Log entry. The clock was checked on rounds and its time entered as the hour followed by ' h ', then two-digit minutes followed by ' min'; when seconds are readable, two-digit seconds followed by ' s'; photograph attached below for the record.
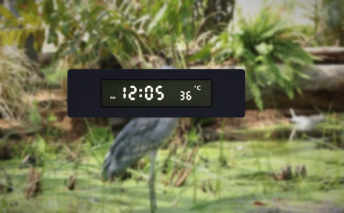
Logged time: 12 h 05 min
